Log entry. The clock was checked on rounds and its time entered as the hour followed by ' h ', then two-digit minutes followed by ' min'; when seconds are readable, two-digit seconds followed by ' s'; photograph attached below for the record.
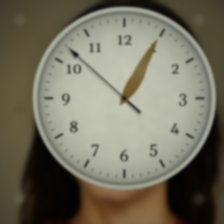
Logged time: 1 h 04 min 52 s
